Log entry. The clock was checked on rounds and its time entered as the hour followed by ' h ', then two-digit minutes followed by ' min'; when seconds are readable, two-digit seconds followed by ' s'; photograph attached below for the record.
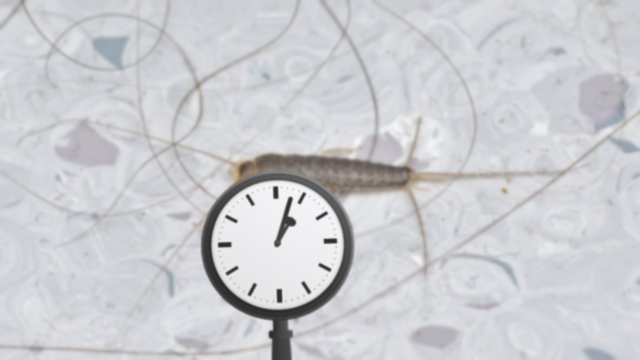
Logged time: 1 h 03 min
